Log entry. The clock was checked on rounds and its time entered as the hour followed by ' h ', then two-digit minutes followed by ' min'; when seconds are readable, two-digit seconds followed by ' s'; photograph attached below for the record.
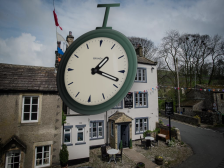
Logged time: 1 h 18 min
